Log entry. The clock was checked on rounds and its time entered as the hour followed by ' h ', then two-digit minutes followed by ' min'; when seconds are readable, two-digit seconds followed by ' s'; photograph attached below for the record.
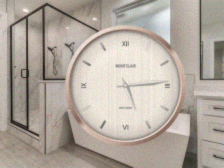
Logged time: 5 h 14 min
